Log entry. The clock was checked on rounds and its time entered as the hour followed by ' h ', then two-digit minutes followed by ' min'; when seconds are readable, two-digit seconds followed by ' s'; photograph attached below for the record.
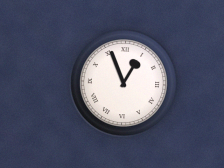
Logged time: 12 h 56 min
